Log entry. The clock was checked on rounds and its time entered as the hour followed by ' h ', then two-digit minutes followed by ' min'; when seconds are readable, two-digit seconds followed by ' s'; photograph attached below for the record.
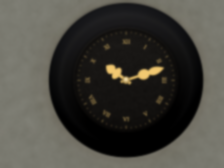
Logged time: 10 h 12 min
